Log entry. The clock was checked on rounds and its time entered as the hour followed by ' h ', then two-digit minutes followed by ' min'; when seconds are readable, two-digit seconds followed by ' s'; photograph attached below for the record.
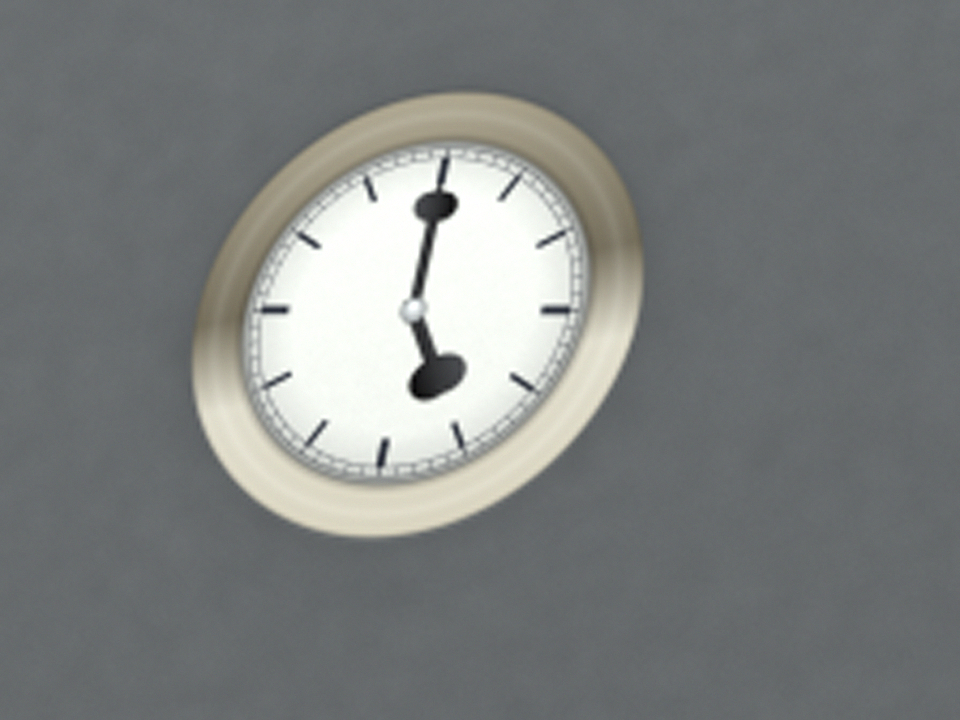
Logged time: 5 h 00 min
